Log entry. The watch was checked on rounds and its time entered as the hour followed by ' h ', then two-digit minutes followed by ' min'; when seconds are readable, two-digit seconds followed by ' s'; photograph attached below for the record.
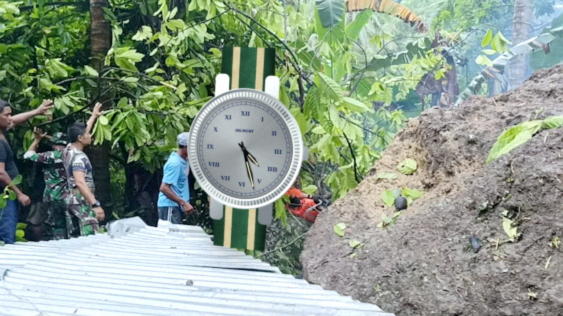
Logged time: 4 h 27 min
